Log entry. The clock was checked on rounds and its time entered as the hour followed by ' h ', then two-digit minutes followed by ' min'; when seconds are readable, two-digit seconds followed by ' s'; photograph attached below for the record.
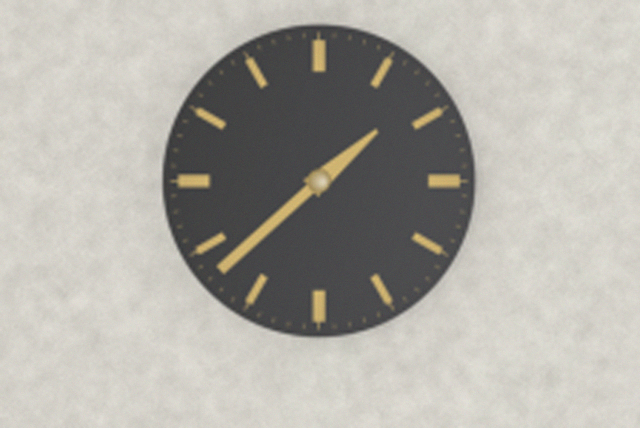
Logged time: 1 h 38 min
